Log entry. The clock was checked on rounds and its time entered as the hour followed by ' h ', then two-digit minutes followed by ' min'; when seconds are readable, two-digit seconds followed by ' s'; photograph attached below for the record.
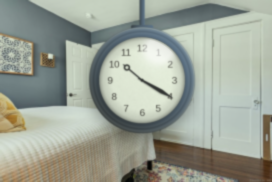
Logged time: 10 h 20 min
